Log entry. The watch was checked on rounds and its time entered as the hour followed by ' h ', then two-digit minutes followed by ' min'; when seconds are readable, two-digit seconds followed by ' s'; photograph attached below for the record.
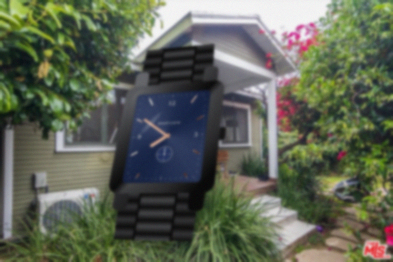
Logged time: 7 h 51 min
